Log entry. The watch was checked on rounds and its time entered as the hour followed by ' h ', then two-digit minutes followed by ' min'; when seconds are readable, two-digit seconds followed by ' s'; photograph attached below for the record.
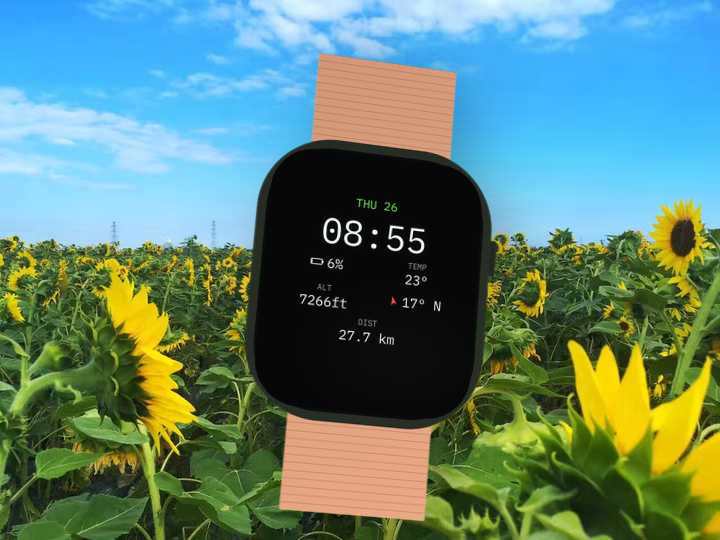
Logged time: 8 h 55 min
